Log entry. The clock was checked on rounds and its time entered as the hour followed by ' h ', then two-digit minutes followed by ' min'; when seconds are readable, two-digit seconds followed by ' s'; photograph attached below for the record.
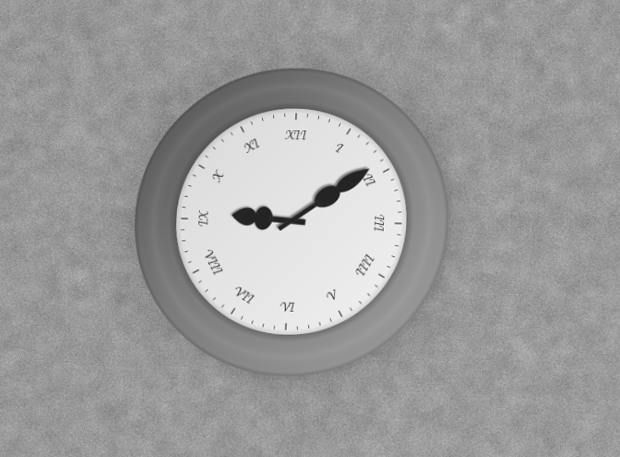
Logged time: 9 h 09 min
